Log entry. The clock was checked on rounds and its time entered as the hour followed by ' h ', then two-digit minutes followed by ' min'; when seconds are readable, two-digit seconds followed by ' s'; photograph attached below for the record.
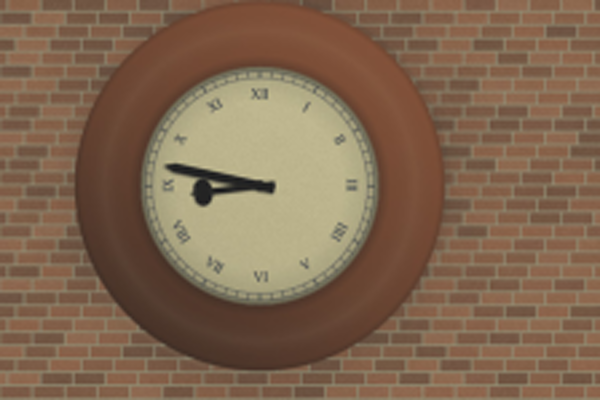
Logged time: 8 h 47 min
